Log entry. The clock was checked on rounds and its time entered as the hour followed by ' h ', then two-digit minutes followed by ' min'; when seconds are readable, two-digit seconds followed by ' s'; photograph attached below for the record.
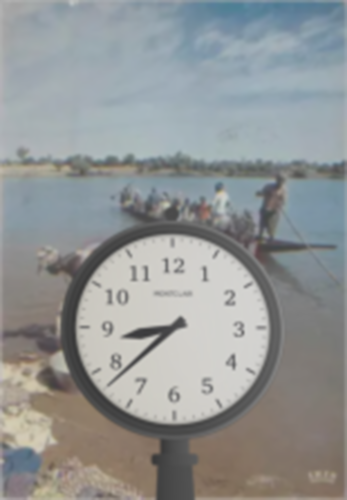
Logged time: 8 h 38 min
